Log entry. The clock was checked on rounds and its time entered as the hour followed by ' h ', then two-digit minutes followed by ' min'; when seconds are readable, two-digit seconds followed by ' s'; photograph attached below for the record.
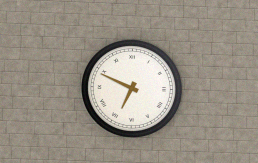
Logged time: 6 h 49 min
